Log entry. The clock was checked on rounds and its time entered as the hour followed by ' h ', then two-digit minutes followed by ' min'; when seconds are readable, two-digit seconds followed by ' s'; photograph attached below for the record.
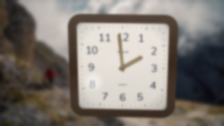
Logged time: 1 h 59 min
